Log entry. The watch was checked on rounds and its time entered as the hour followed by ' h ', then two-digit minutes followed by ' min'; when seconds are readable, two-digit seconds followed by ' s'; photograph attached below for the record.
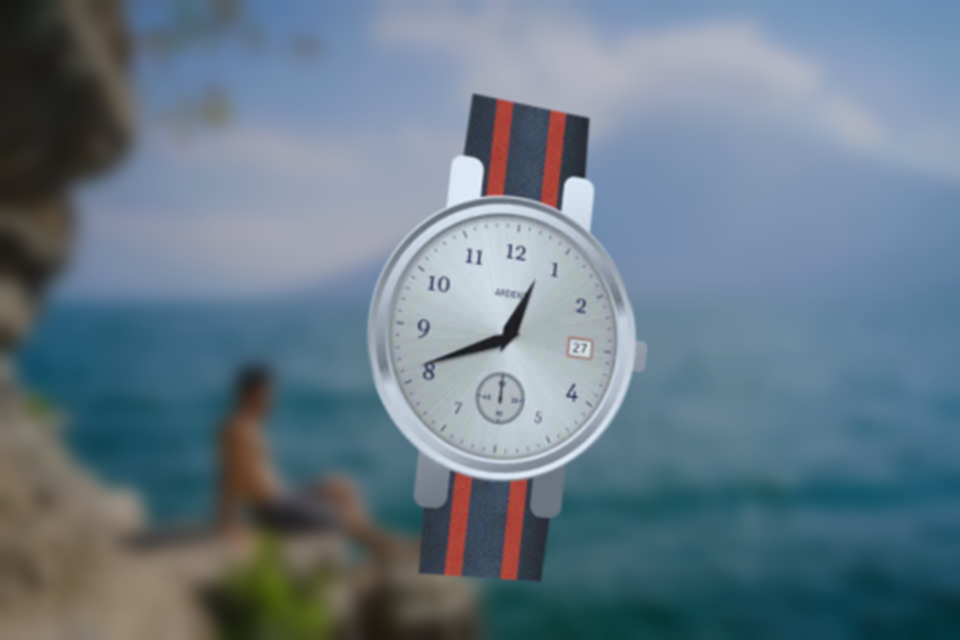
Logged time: 12 h 41 min
